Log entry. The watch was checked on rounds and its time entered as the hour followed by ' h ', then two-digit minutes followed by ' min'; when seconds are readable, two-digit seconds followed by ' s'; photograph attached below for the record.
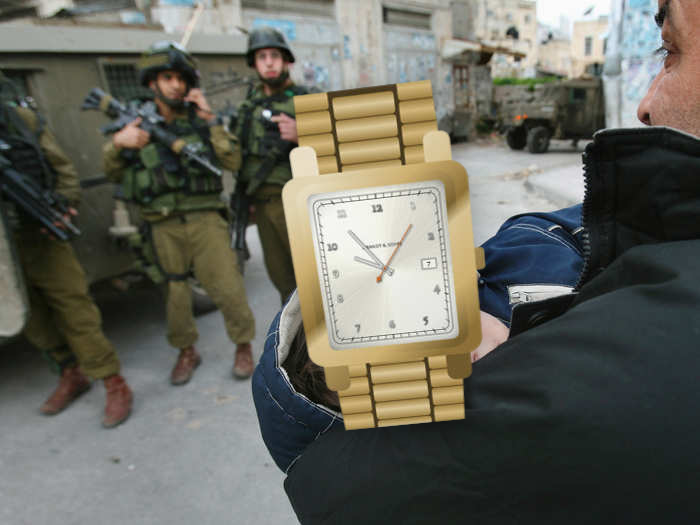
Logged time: 9 h 54 min 06 s
